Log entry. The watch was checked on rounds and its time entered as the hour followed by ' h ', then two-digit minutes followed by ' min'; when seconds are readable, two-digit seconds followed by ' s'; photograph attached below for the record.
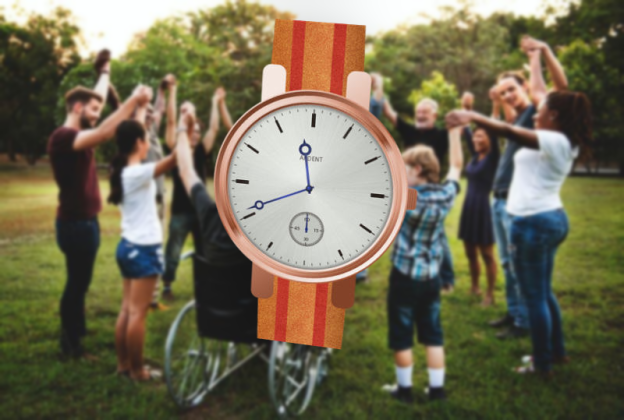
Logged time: 11 h 41 min
